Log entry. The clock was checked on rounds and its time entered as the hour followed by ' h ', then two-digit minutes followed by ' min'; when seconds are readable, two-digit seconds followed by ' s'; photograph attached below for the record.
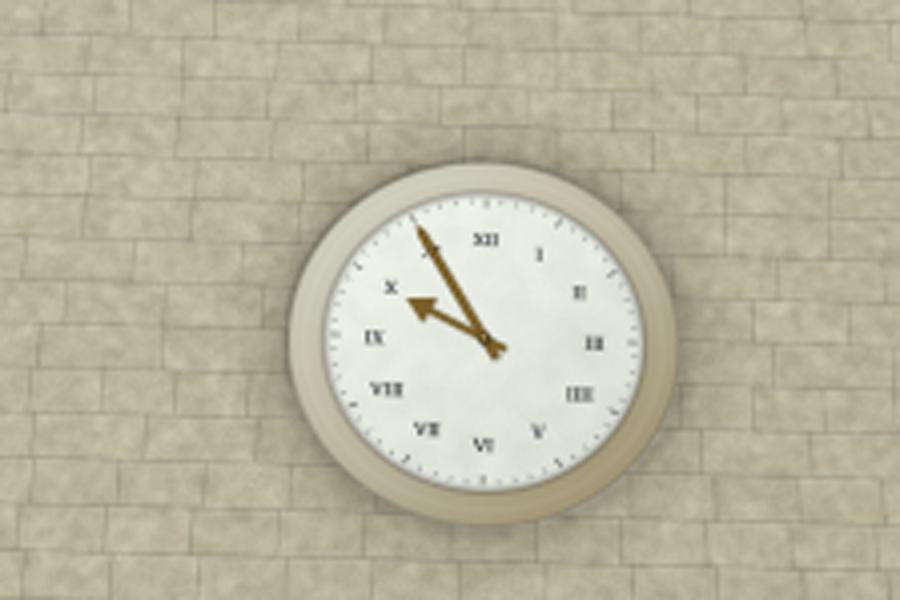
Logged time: 9 h 55 min
